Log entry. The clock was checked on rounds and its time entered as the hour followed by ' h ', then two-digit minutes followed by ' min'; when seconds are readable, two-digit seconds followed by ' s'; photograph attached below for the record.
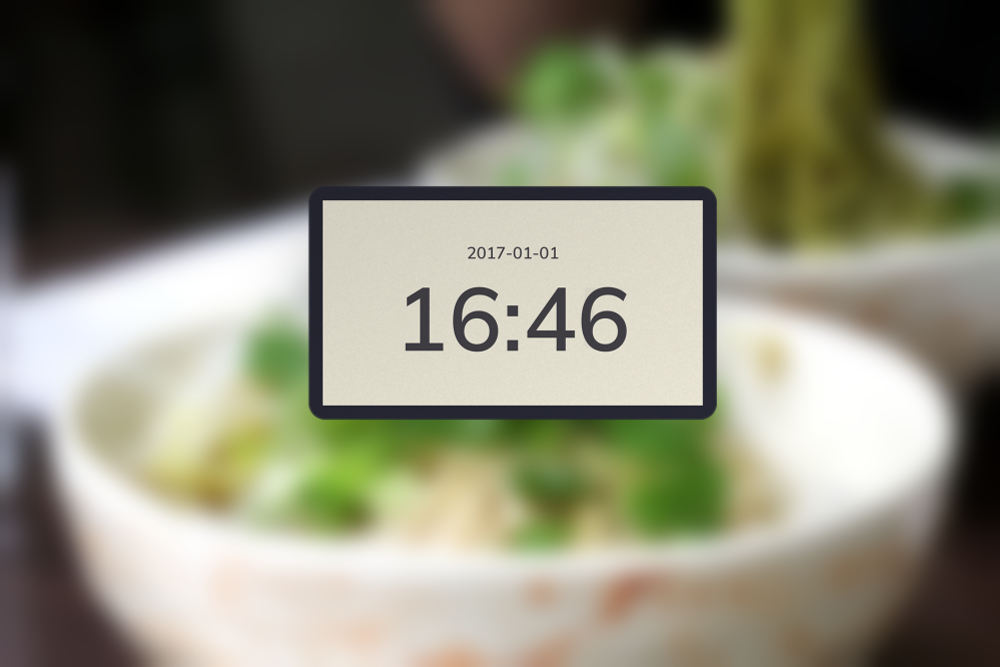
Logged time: 16 h 46 min
